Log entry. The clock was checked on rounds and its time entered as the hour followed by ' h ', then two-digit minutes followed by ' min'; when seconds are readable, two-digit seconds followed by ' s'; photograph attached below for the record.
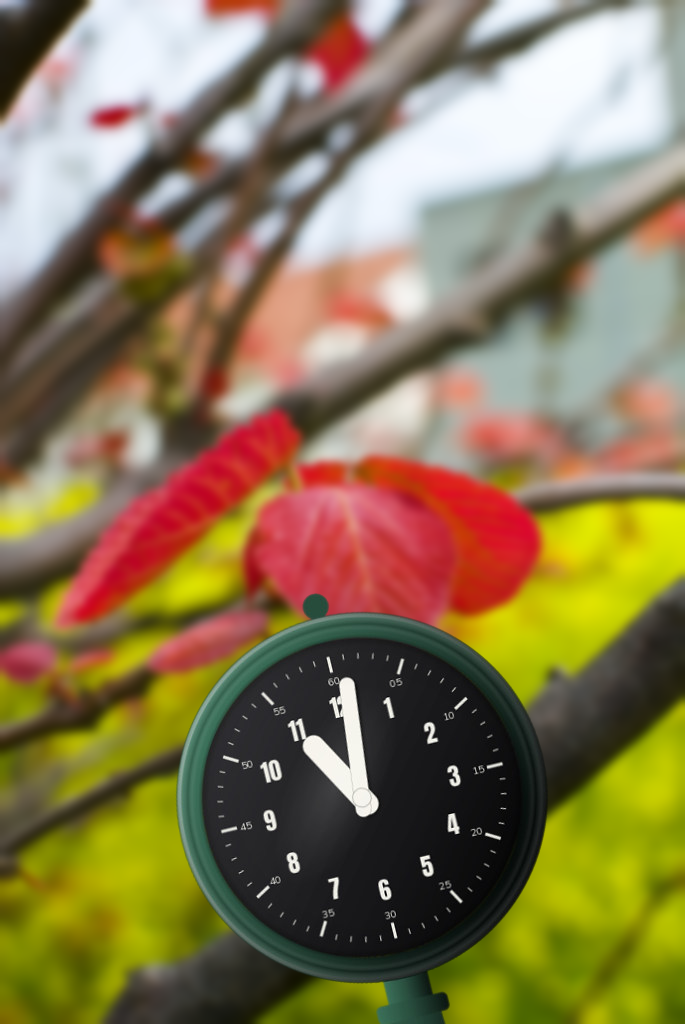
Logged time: 11 h 01 min
